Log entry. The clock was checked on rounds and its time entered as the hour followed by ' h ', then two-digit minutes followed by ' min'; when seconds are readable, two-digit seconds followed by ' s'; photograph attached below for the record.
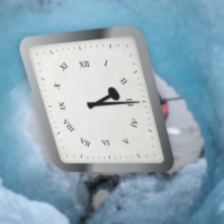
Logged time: 2 h 15 min
